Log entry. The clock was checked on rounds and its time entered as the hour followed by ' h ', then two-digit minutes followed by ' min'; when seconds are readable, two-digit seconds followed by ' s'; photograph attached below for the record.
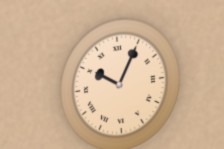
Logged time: 10 h 05 min
